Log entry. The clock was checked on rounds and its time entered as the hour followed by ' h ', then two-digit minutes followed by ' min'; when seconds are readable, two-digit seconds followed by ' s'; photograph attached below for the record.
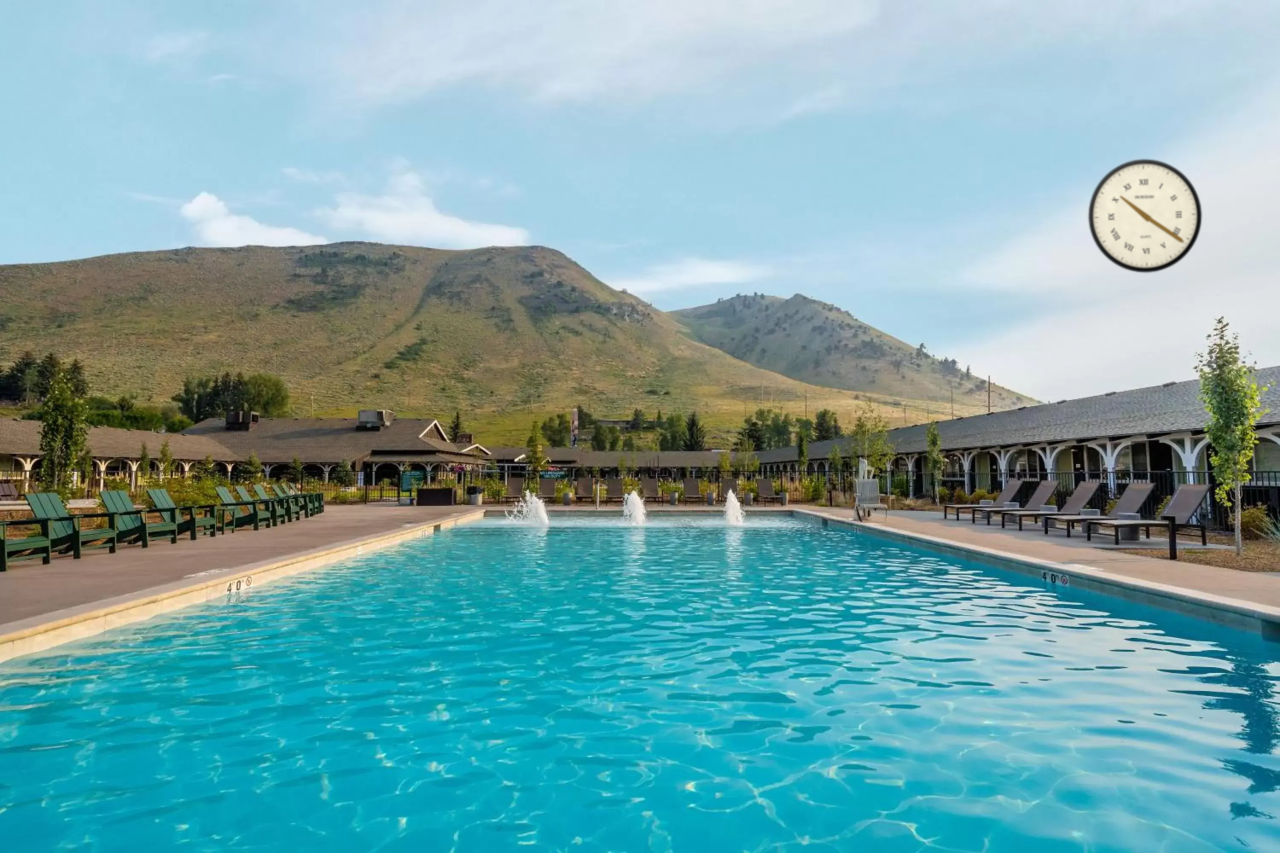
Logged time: 10 h 21 min
